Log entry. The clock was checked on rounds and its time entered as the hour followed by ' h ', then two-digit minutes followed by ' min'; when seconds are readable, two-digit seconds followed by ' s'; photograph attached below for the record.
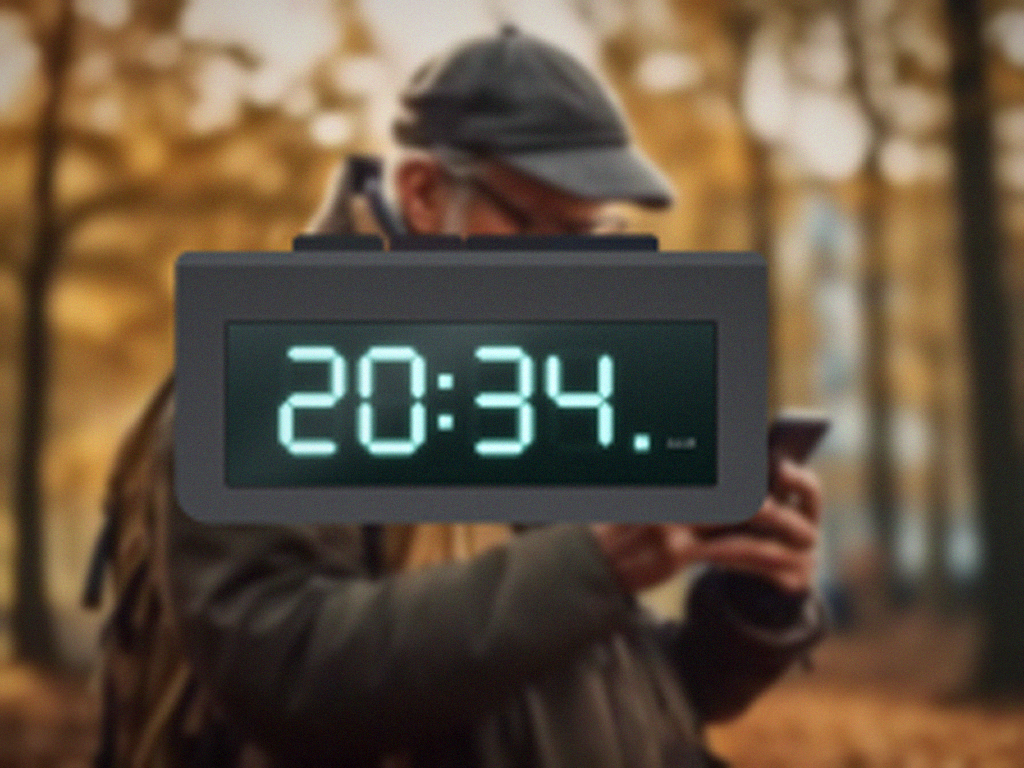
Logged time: 20 h 34 min
